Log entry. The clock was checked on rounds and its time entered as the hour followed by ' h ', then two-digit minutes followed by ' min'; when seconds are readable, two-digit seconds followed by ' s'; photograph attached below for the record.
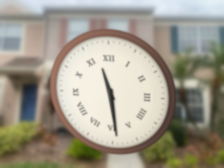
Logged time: 11 h 29 min
